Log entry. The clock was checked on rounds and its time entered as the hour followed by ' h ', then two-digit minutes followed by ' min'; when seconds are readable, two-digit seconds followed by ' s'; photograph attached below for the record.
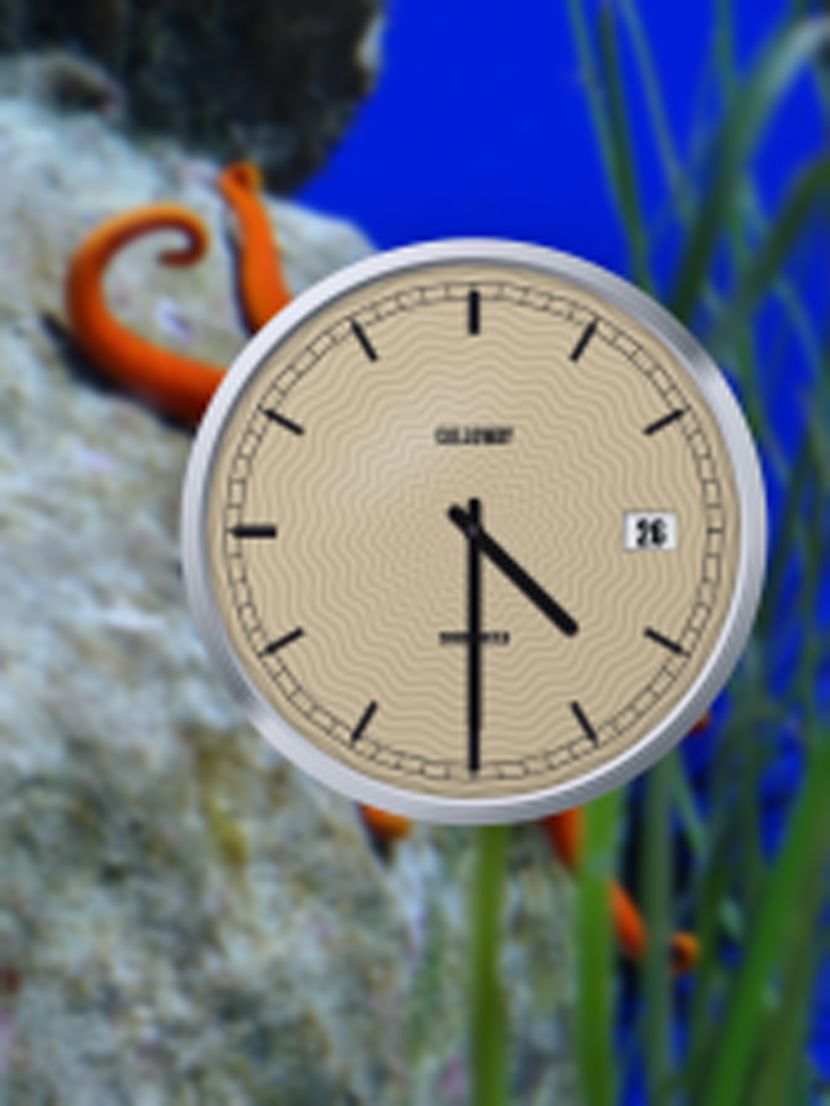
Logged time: 4 h 30 min
